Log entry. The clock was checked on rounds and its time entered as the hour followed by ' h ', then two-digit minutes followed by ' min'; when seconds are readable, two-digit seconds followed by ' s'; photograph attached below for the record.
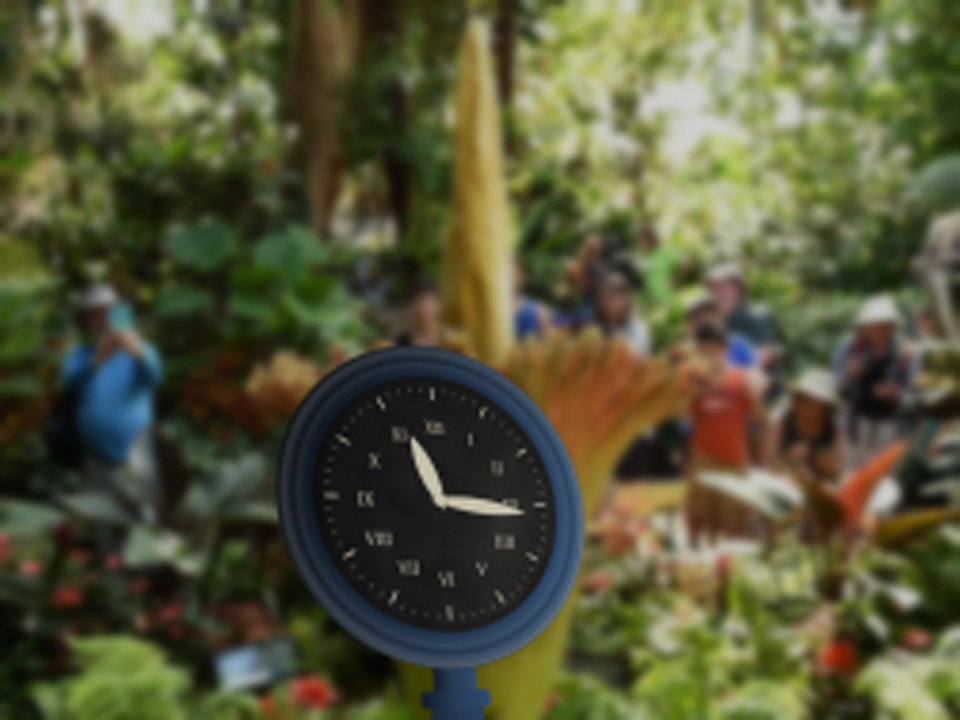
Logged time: 11 h 16 min
